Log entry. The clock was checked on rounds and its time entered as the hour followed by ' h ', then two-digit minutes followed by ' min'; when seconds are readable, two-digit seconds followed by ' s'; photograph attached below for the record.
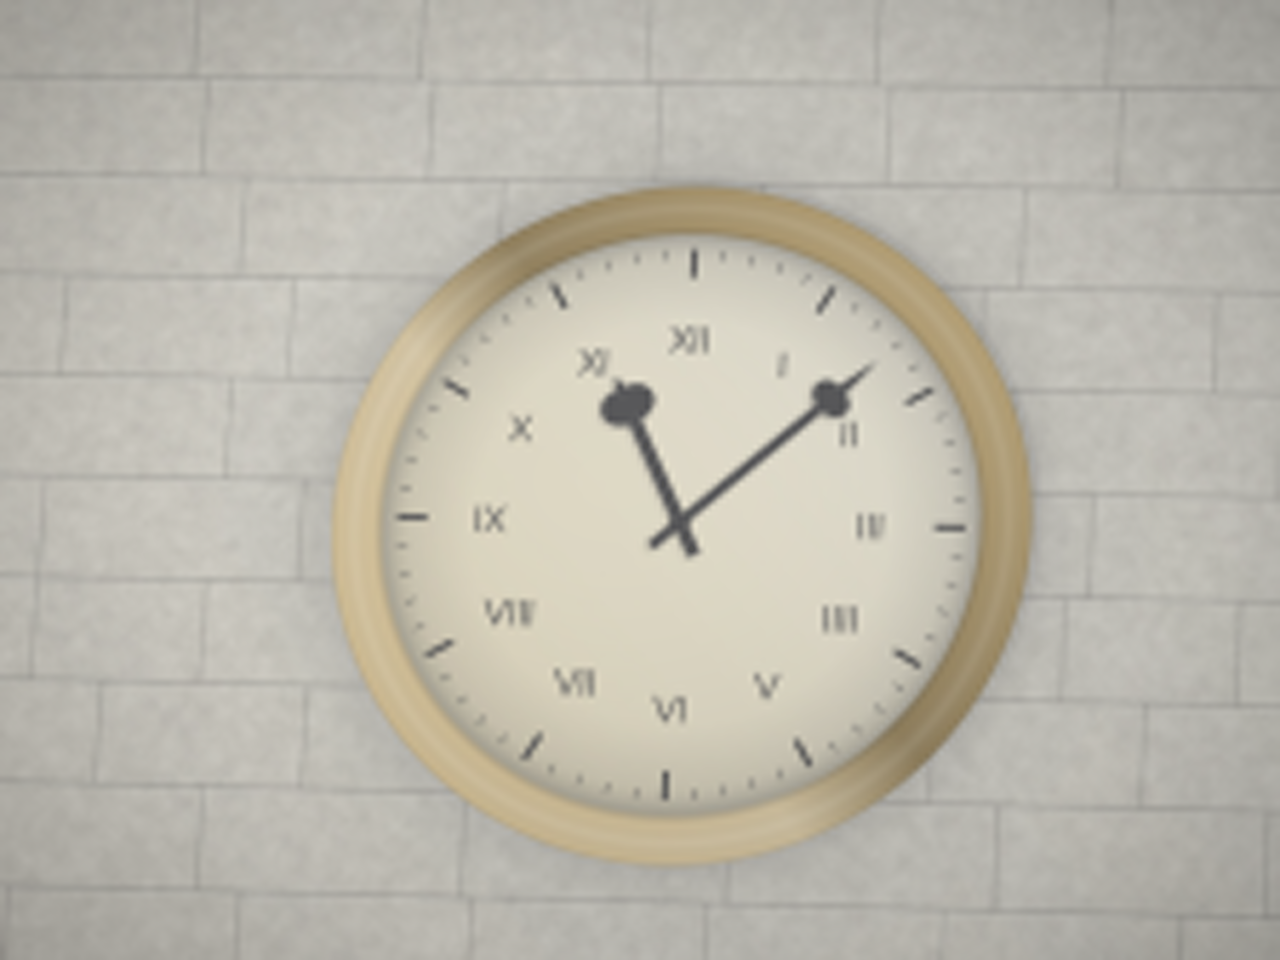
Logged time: 11 h 08 min
